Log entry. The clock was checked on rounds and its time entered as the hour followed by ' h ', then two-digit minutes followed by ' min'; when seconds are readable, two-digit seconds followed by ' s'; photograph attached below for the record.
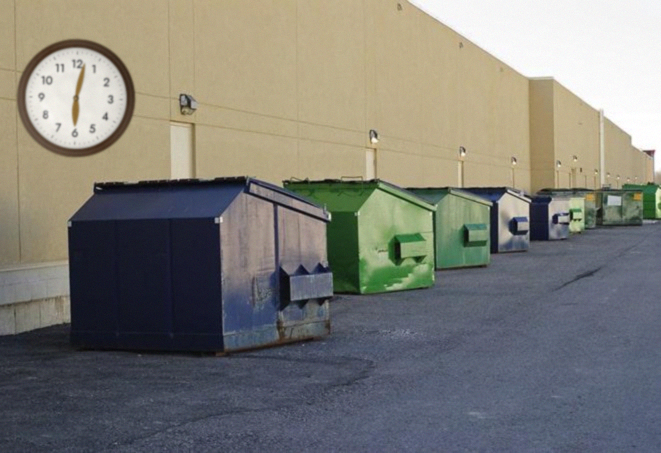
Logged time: 6 h 02 min
